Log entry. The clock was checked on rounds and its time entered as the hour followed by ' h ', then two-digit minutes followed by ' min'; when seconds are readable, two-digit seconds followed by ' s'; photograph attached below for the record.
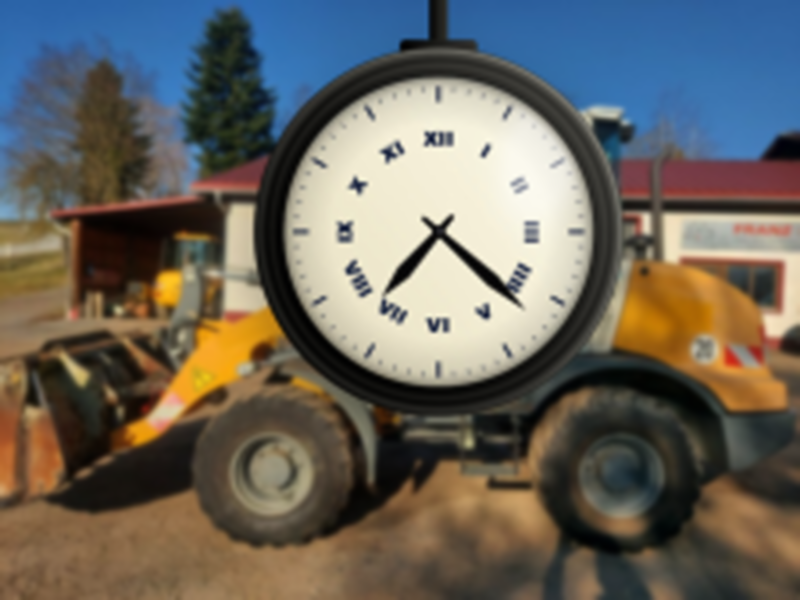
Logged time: 7 h 22 min
